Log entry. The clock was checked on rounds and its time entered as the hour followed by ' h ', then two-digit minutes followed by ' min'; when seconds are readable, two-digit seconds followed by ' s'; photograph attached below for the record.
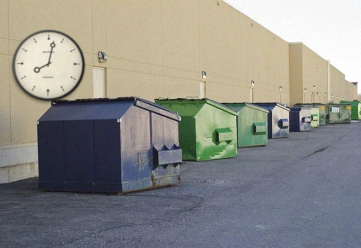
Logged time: 8 h 02 min
